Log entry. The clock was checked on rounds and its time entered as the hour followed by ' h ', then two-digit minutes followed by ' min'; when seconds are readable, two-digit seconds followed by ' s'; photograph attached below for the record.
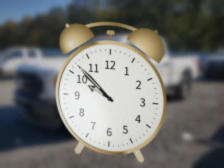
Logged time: 9 h 52 min
